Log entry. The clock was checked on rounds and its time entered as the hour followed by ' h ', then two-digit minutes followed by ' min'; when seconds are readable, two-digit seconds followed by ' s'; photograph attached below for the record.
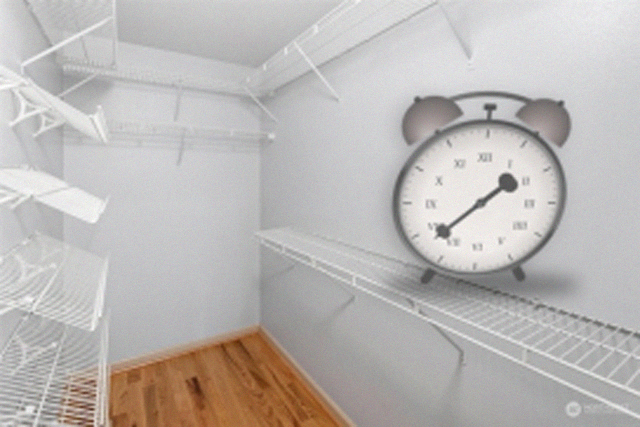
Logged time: 1 h 38 min
